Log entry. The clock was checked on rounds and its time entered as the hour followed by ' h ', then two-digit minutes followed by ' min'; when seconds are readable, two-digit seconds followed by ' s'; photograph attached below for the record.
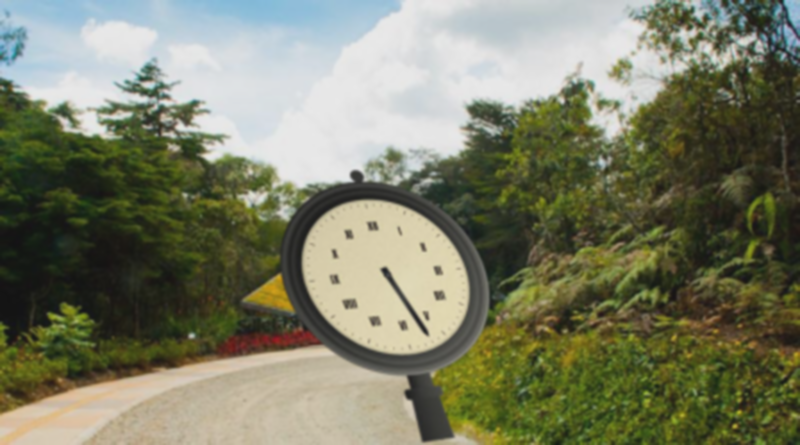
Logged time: 5 h 27 min
